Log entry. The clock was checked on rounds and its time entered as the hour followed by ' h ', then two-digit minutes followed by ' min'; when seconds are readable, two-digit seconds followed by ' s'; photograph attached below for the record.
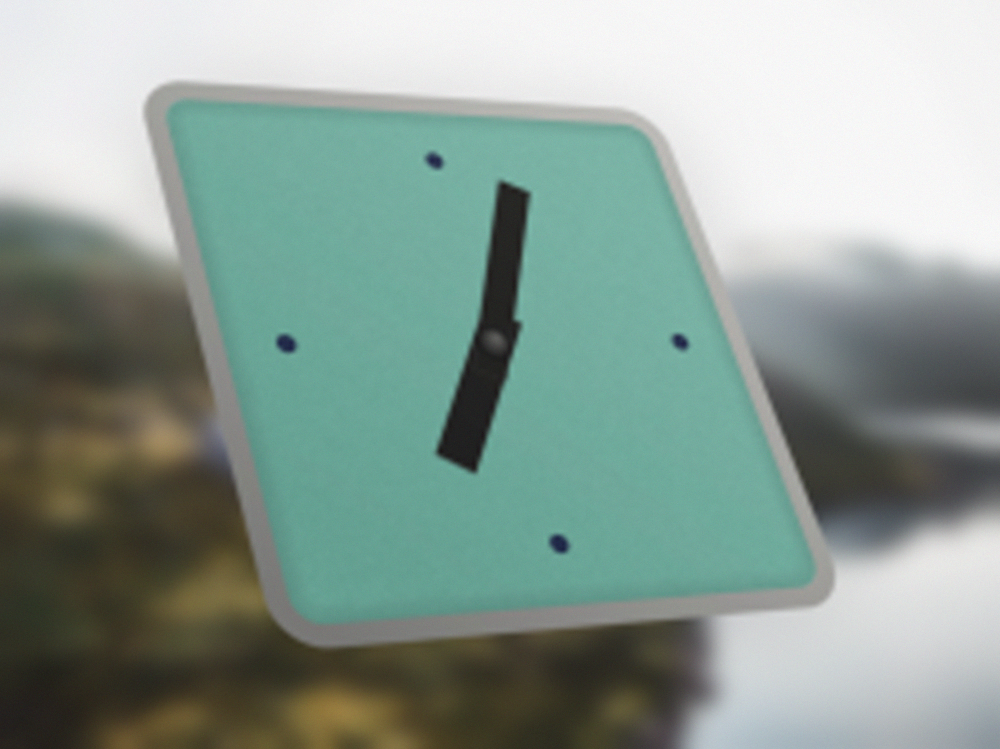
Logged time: 7 h 04 min
